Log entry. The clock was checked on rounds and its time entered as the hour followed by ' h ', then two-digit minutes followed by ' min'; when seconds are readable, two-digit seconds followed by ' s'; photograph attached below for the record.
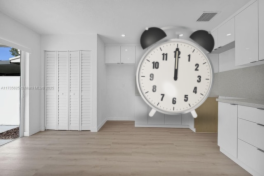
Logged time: 12 h 00 min
